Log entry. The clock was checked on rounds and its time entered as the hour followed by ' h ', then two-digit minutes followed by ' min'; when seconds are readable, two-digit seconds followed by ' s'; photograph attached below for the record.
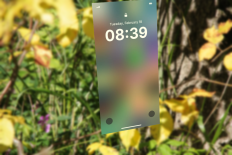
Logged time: 8 h 39 min
